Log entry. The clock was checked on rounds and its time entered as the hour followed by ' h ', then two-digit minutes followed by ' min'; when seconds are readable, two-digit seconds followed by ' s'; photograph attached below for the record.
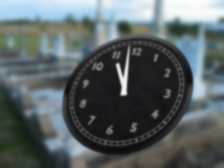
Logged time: 10 h 58 min
